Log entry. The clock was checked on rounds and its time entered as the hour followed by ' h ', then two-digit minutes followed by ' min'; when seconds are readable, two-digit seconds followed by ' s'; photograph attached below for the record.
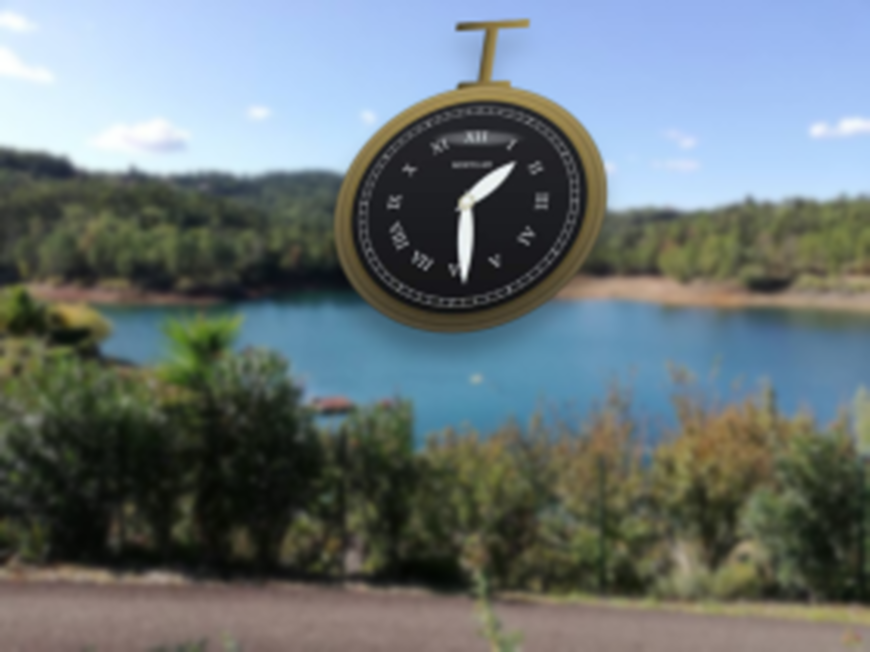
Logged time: 1 h 29 min
